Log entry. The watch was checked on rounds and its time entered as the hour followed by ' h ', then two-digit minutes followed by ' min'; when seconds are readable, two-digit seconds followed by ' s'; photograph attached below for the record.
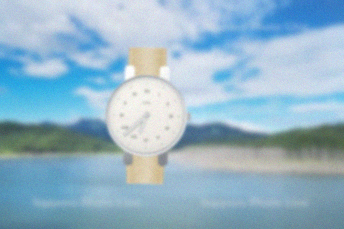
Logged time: 6 h 38 min
